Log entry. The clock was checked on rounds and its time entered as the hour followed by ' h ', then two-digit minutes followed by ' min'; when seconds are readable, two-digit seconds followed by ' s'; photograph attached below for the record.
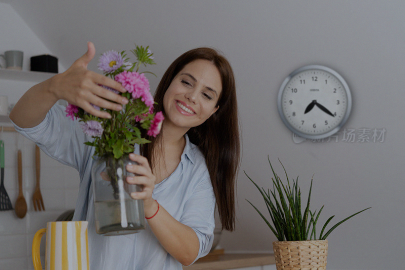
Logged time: 7 h 21 min
